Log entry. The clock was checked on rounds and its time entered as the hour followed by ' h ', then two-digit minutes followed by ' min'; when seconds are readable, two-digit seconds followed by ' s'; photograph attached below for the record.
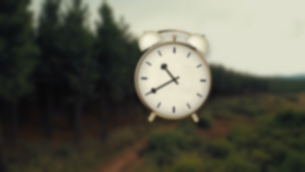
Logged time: 10 h 40 min
